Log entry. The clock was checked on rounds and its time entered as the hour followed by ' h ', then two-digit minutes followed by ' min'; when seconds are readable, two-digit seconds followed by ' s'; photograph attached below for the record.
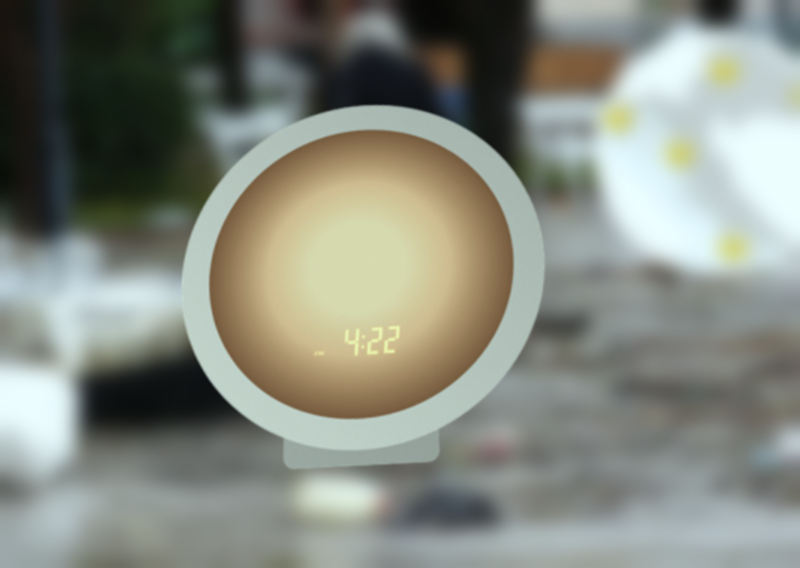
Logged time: 4 h 22 min
